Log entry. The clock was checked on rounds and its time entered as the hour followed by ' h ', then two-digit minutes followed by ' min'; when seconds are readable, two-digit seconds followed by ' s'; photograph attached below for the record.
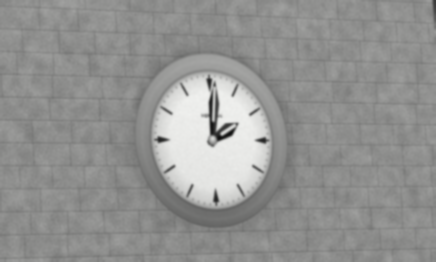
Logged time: 2 h 01 min
